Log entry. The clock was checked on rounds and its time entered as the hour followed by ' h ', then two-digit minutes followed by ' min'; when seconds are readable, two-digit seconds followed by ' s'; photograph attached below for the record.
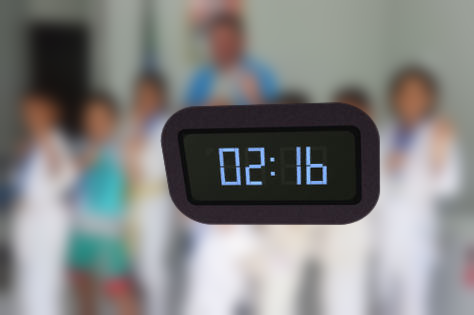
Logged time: 2 h 16 min
